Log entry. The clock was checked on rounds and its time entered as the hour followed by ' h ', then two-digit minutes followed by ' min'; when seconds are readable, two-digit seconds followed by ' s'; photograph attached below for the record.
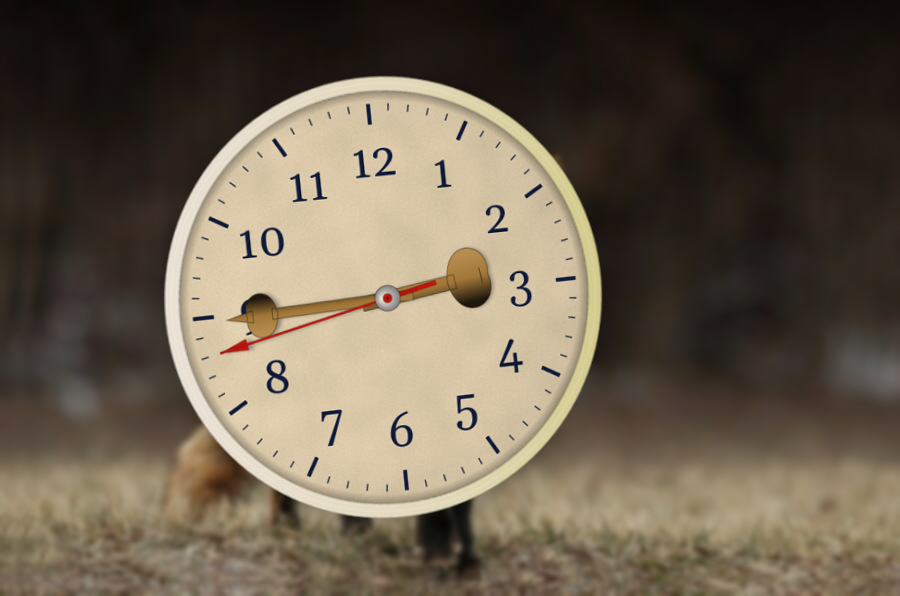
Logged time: 2 h 44 min 43 s
